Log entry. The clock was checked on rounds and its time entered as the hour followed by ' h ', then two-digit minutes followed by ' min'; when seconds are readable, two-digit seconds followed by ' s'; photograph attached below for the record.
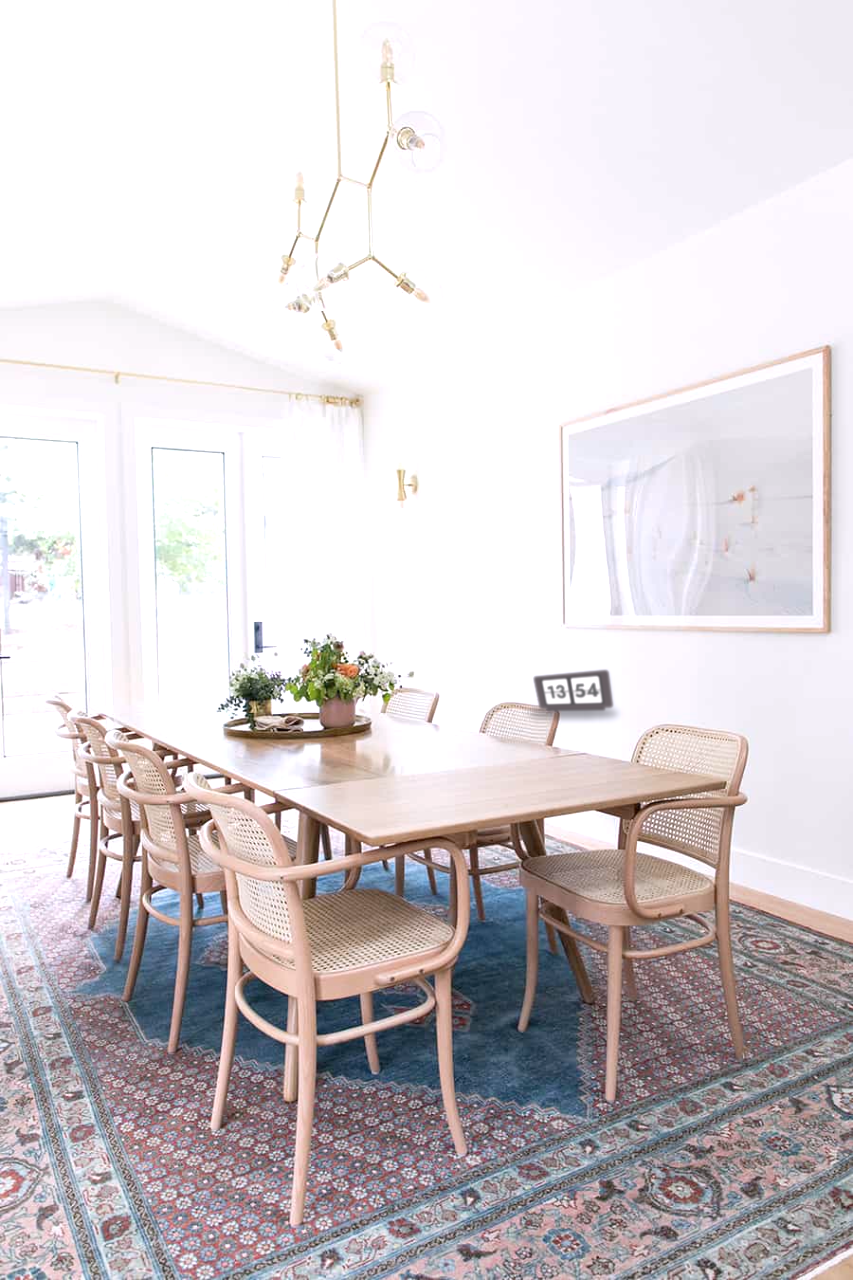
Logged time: 13 h 54 min
